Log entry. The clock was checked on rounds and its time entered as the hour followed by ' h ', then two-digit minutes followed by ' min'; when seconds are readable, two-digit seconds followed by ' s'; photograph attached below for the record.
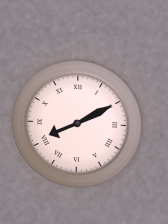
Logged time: 8 h 10 min
